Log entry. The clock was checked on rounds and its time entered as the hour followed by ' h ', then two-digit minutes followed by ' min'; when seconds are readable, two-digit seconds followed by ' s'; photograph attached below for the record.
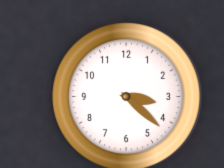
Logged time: 3 h 22 min
